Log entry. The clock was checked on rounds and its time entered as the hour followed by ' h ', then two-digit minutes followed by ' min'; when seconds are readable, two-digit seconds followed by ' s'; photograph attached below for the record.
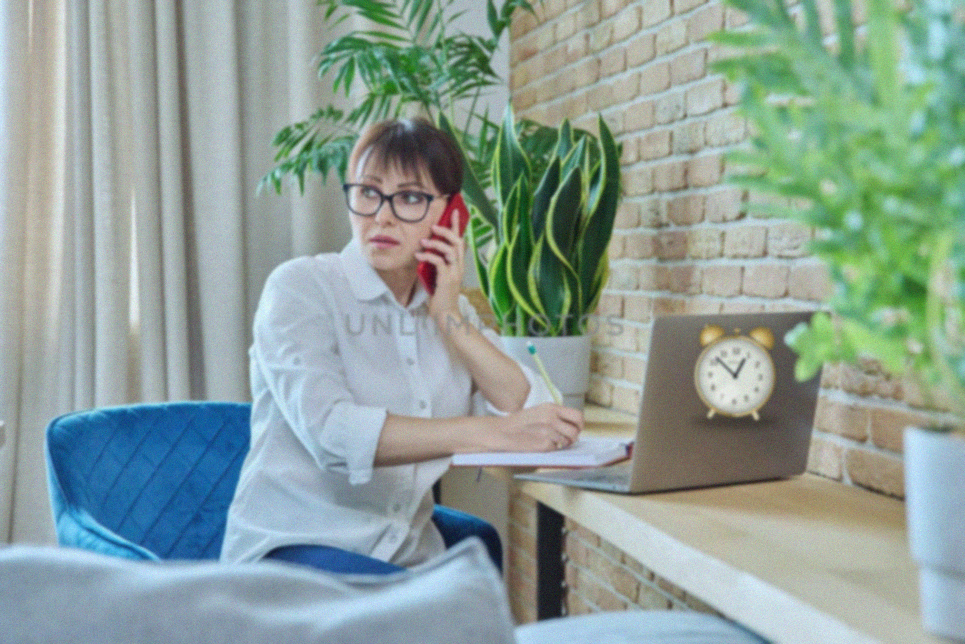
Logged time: 12 h 52 min
